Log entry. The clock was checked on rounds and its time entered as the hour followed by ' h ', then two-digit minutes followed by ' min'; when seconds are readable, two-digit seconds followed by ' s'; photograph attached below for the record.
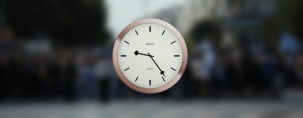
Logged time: 9 h 24 min
